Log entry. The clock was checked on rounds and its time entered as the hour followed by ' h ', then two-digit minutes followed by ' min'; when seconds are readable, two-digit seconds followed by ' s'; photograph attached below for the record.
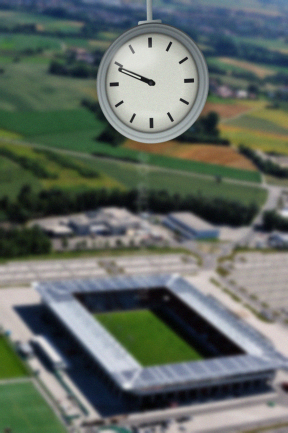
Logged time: 9 h 49 min
